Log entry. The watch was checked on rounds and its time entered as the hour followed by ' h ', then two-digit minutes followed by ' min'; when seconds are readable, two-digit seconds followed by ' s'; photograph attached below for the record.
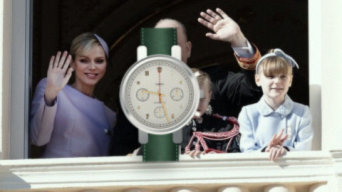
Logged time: 9 h 27 min
